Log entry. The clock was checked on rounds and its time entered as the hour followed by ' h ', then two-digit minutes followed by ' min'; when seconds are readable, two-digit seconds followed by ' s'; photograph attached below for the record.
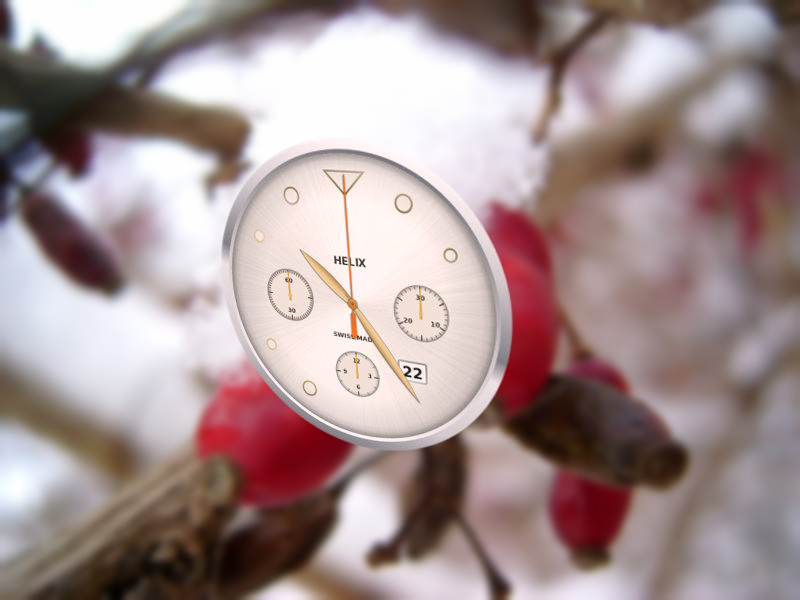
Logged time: 10 h 24 min
